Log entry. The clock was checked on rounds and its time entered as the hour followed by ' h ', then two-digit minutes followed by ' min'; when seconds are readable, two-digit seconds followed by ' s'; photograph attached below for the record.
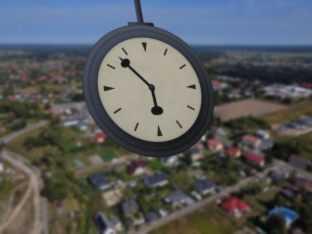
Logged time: 5 h 53 min
